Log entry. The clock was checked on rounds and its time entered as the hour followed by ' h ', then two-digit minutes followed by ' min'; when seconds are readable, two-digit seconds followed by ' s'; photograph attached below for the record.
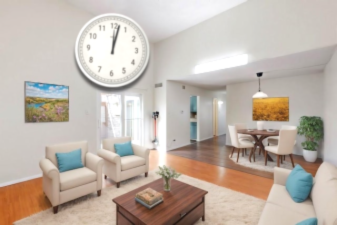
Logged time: 12 h 02 min
